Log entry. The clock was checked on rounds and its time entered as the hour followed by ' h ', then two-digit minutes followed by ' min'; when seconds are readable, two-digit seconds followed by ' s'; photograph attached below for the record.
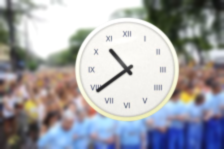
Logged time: 10 h 39 min
